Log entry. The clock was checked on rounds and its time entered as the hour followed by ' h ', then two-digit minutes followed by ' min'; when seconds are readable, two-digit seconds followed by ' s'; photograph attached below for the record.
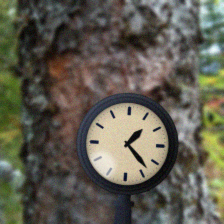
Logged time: 1 h 23 min
